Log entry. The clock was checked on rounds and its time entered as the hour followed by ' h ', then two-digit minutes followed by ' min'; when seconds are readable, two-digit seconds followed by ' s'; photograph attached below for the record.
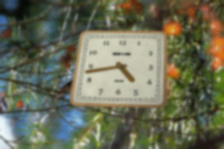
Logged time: 4 h 43 min
